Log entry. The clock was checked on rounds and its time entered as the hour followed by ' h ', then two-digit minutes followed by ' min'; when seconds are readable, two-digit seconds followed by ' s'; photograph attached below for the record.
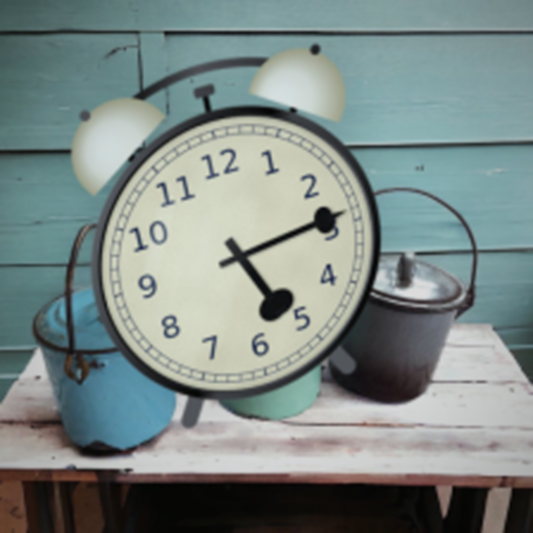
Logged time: 5 h 14 min
